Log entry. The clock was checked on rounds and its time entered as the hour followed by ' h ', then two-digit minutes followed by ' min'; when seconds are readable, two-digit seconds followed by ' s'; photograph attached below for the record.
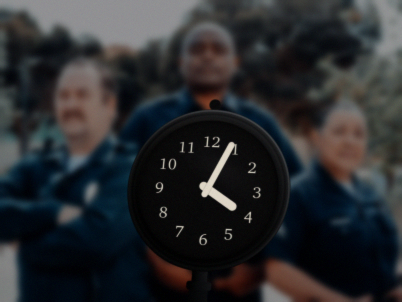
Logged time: 4 h 04 min
